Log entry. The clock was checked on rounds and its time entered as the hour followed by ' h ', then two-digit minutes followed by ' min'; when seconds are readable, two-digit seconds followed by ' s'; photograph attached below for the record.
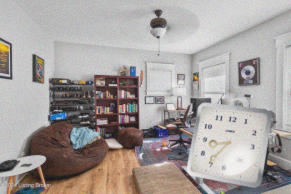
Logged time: 8 h 36 min
